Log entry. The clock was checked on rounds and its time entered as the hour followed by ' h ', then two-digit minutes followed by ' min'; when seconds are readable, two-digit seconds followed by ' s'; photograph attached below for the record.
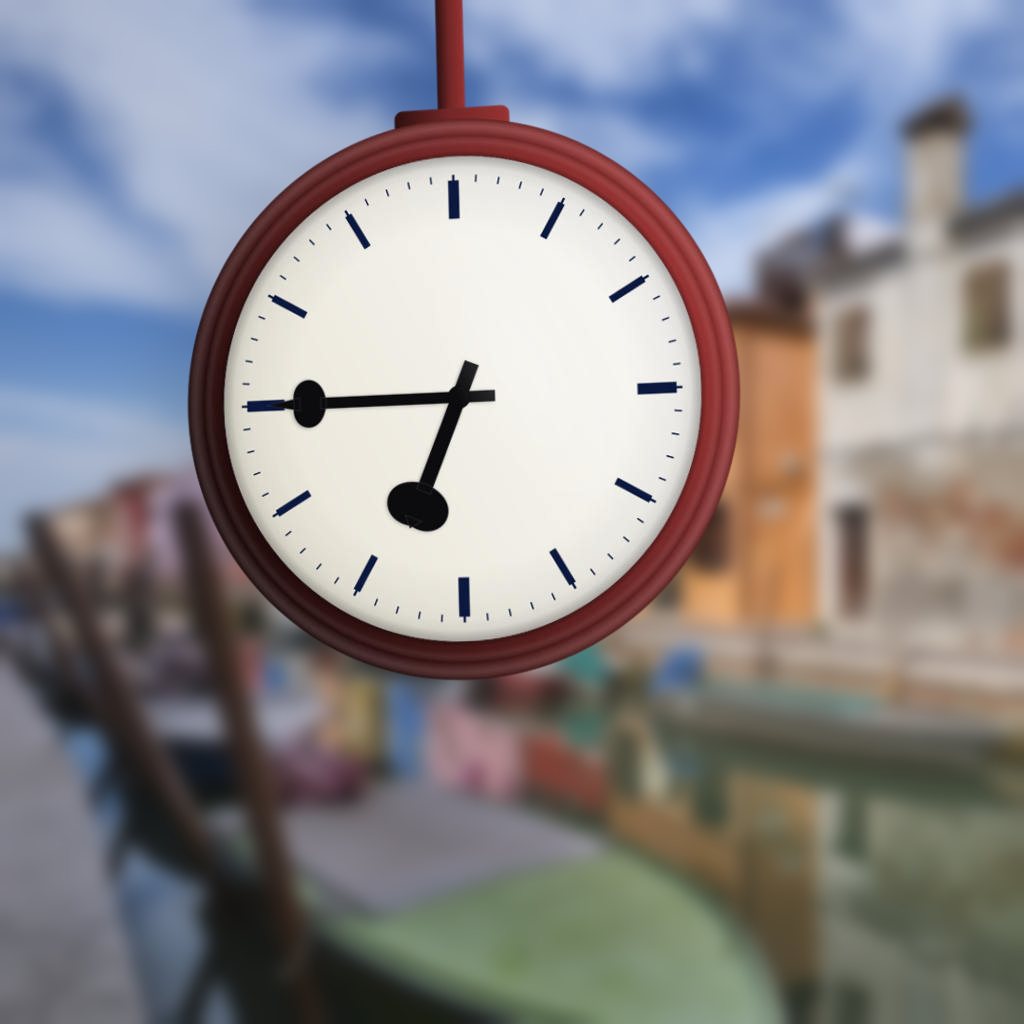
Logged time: 6 h 45 min
